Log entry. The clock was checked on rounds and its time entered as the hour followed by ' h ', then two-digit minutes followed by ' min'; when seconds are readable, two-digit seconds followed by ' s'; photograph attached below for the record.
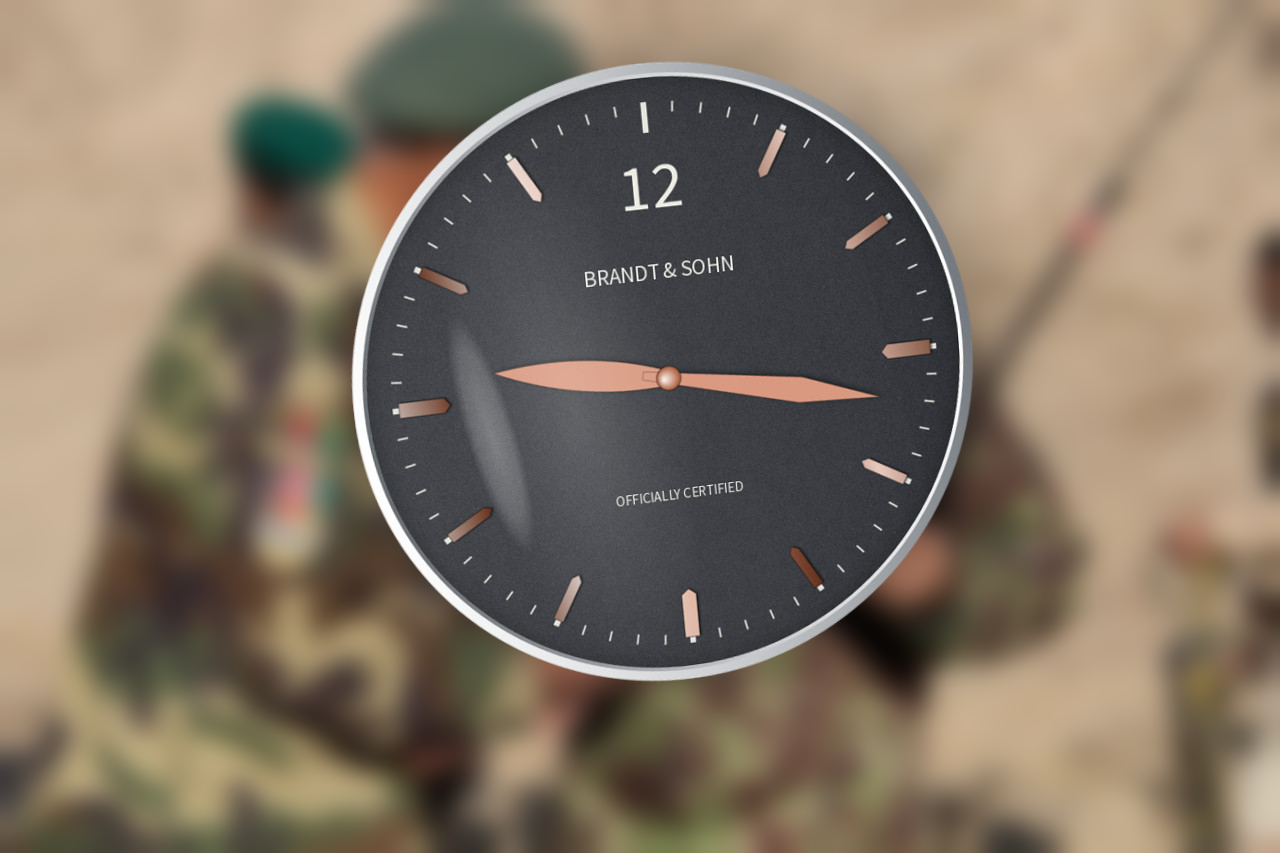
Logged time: 9 h 17 min
